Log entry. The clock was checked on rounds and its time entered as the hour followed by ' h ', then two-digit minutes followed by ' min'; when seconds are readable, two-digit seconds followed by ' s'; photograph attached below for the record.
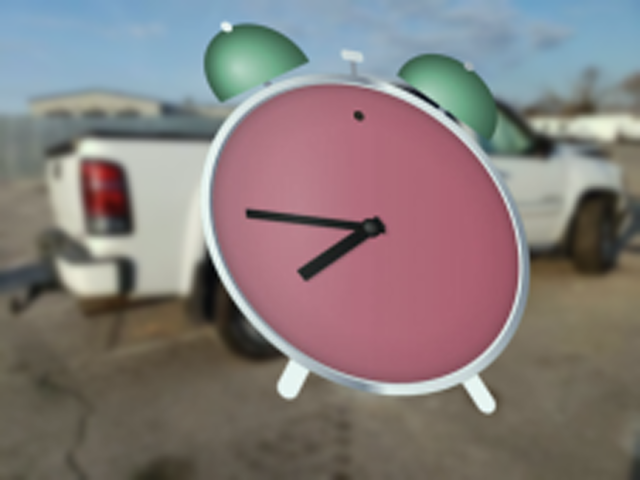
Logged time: 7 h 45 min
